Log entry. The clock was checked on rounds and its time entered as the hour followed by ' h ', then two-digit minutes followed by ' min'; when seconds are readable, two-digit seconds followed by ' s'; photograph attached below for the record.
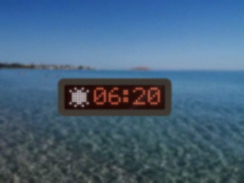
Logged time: 6 h 20 min
